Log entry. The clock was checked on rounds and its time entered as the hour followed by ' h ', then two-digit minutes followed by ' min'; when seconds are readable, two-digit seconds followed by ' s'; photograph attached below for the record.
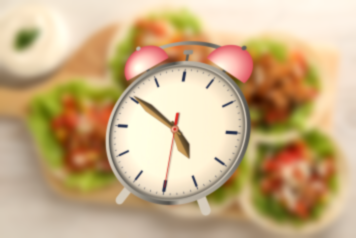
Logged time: 4 h 50 min 30 s
